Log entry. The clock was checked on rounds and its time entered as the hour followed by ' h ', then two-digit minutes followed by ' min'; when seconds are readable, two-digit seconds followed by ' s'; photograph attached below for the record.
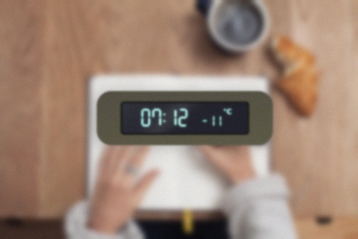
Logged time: 7 h 12 min
